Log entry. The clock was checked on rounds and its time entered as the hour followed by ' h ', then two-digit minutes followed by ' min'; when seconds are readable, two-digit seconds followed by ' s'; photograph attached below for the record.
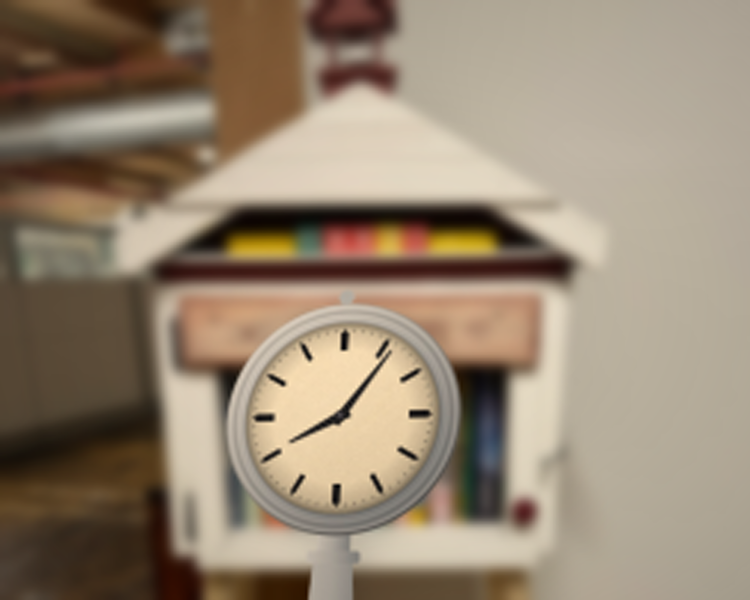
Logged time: 8 h 06 min
